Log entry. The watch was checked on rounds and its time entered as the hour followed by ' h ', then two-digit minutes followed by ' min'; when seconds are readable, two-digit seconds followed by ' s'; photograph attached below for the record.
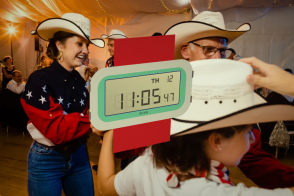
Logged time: 11 h 05 min 47 s
